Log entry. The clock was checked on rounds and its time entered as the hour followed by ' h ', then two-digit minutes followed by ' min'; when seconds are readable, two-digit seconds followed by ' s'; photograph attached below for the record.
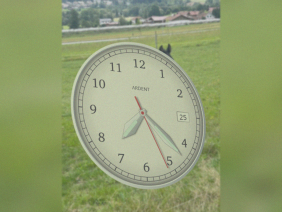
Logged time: 7 h 22 min 26 s
